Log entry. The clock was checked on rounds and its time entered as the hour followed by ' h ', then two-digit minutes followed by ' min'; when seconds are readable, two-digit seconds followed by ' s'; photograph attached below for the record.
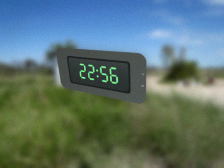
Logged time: 22 h 56 min
